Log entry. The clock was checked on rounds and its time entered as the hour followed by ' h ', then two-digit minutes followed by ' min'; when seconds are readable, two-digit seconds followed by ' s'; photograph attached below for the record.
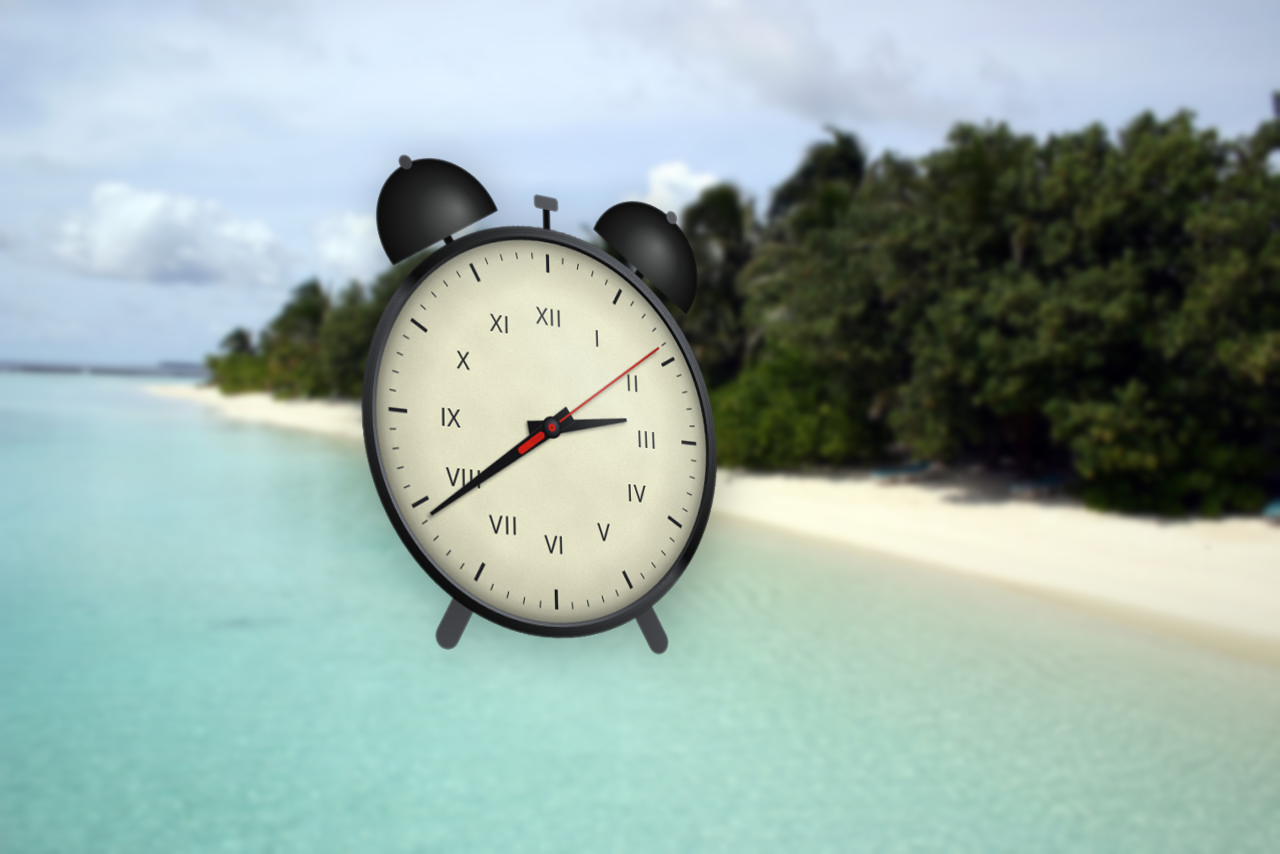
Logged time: 2 h 39 min 09 s
